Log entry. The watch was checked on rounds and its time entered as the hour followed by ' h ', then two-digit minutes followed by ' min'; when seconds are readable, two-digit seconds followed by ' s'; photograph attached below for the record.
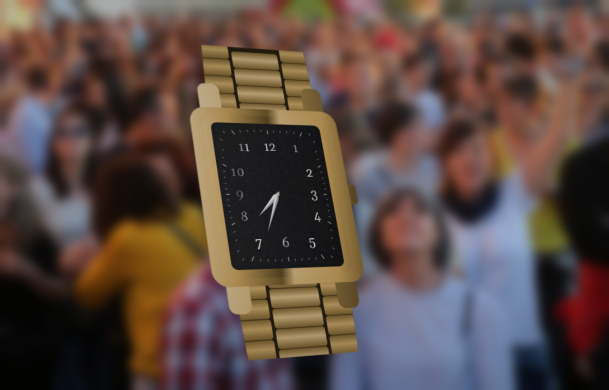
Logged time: 7 h 34 min
